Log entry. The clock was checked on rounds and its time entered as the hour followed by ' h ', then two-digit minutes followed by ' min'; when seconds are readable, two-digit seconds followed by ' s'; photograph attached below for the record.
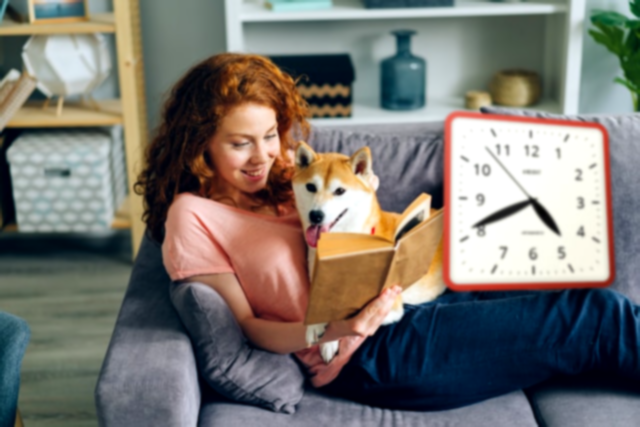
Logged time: 4 h 40 min 53 s
